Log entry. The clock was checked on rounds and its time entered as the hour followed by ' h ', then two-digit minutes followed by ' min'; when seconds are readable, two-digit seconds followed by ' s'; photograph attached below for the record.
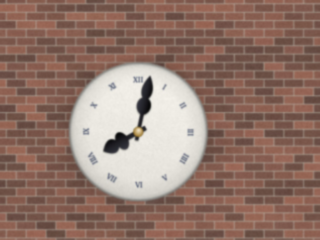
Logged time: 8 h 02 min
